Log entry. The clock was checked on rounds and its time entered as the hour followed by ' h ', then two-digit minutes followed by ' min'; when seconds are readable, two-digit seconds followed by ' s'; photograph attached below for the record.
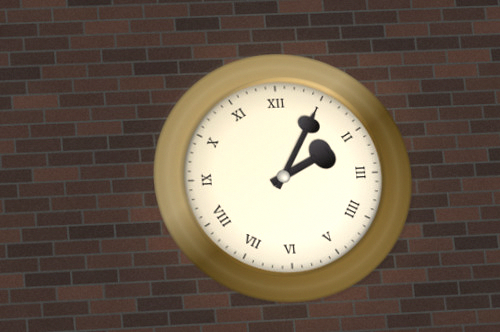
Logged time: 2 h 05 min
